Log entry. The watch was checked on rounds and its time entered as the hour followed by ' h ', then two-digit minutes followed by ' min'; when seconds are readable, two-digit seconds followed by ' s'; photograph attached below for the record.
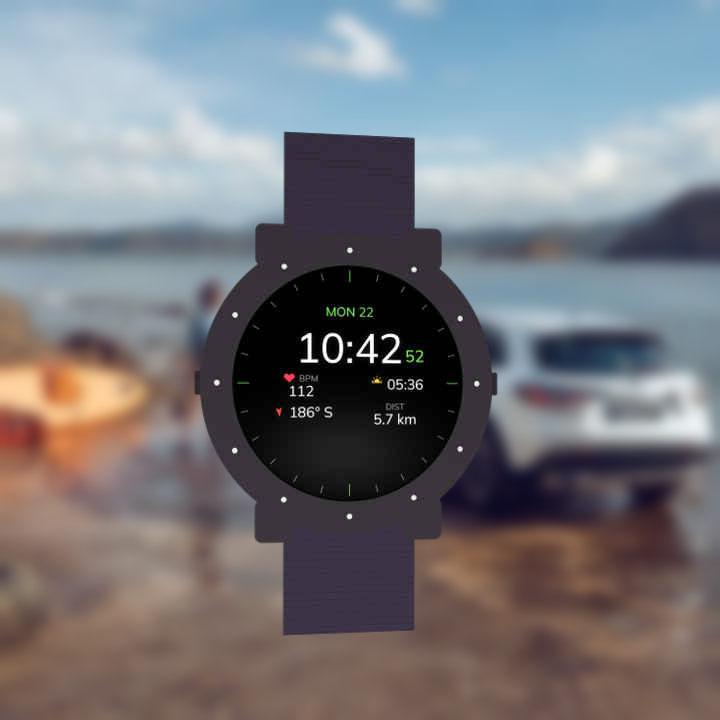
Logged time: 10 h 42 min 52 s
